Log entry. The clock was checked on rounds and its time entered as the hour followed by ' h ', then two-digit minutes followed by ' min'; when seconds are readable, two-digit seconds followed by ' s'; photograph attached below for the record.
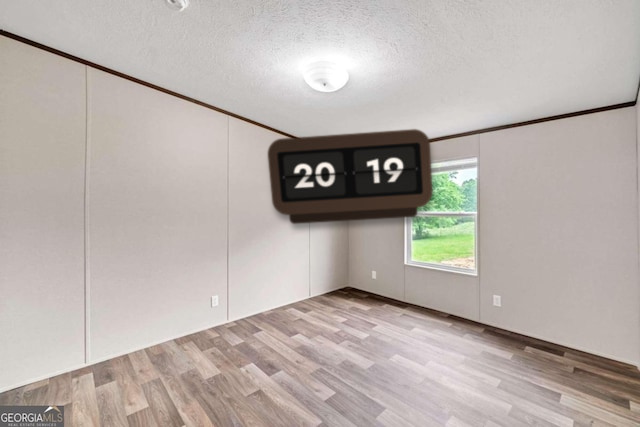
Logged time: 20 h 19 min
